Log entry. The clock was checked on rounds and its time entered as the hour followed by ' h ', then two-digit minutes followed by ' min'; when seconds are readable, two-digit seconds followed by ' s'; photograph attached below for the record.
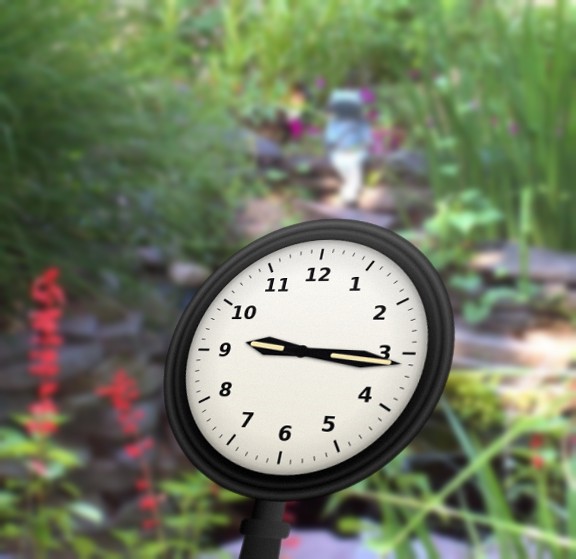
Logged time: 9 h 16 min
